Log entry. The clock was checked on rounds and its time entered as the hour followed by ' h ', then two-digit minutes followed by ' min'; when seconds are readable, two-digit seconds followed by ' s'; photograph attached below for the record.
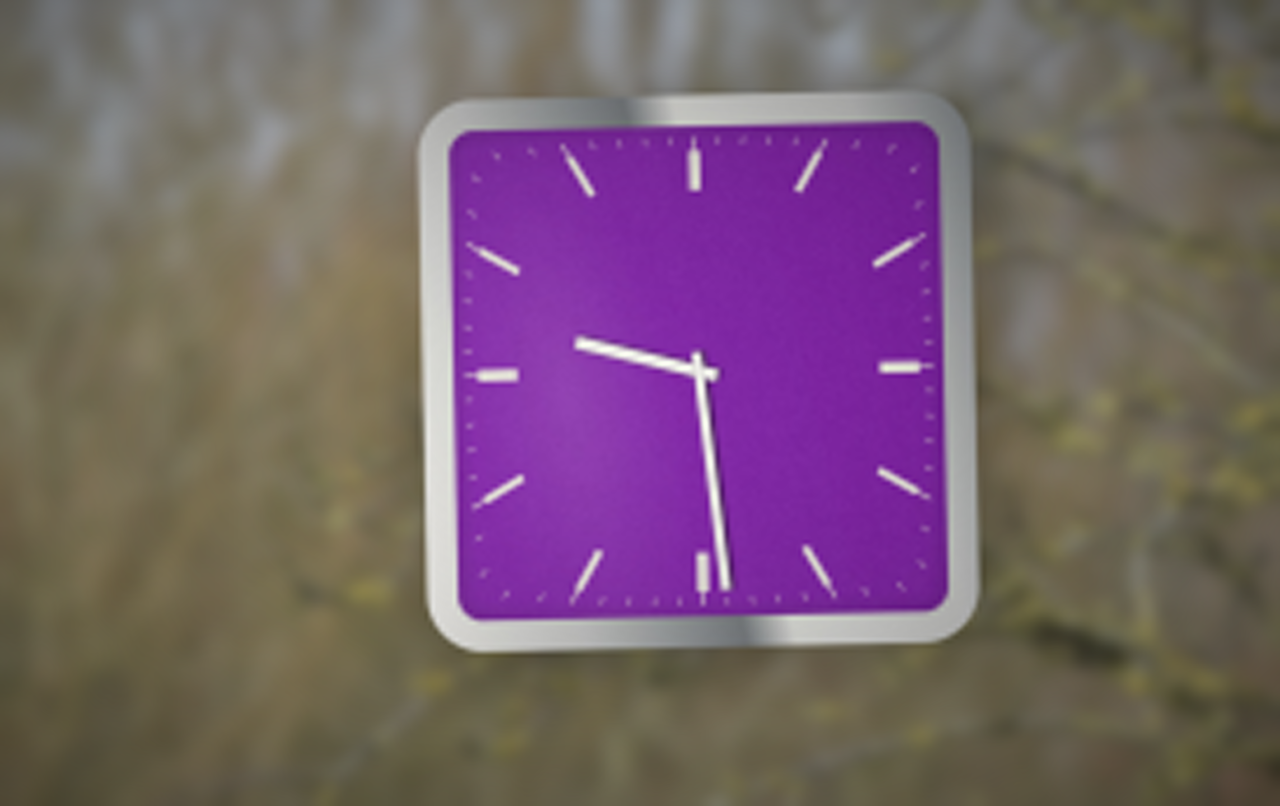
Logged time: 9 h 29 min
